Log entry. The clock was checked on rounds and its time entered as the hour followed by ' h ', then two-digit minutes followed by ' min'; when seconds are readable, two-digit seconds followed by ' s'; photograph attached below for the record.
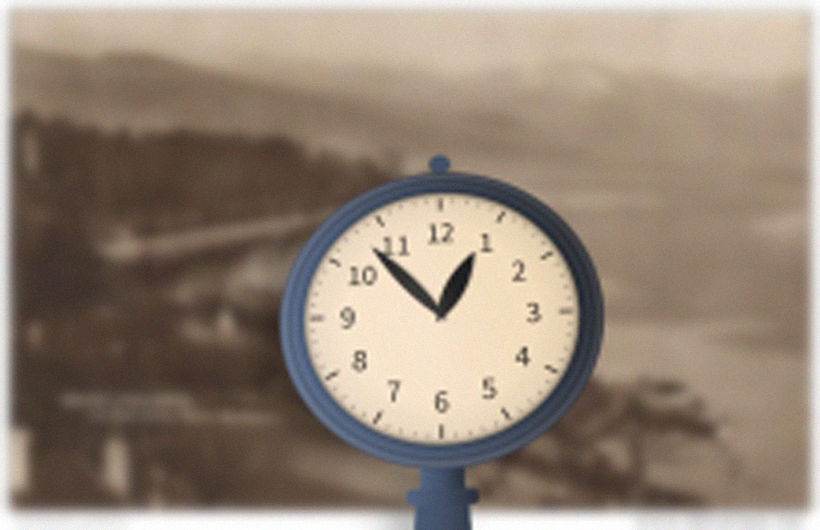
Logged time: 12 h 53 min
